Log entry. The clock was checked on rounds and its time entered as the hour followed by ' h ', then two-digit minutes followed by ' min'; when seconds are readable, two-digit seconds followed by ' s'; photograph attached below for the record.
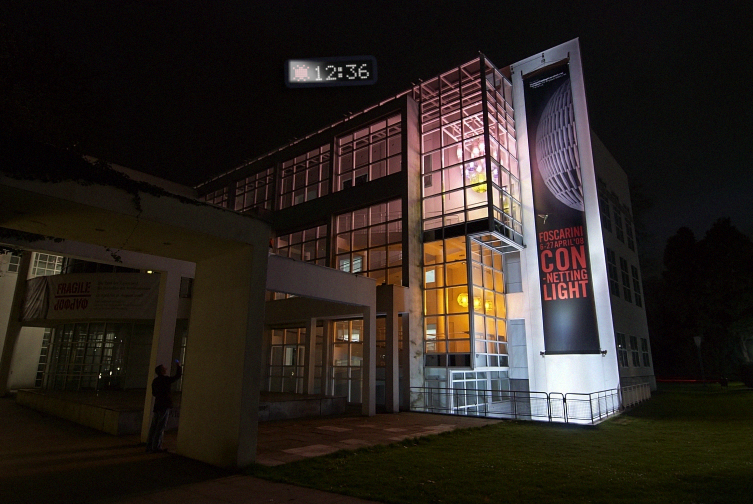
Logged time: 12 h 36 min
